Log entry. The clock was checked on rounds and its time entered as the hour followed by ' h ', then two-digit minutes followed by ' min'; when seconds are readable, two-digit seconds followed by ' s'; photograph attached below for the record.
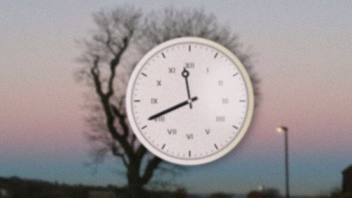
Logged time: 11 h 41 min
